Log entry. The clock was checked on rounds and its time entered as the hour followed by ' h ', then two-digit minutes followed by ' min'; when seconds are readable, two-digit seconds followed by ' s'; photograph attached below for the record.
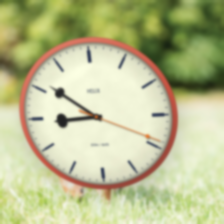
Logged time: 8 h 51 min 19 s
